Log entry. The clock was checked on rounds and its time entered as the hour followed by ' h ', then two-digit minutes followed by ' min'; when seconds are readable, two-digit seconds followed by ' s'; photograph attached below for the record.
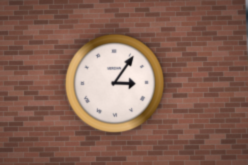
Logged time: 3 h 06 min
